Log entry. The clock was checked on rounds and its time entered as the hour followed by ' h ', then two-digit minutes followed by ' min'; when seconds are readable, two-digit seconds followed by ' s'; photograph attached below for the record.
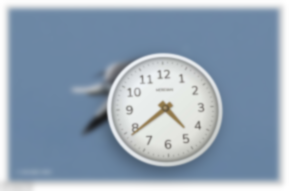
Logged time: 4 h 39 min
